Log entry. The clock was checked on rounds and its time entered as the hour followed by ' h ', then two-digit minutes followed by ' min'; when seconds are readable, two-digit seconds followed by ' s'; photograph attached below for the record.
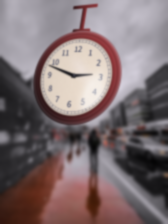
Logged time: 2 h 48 min
